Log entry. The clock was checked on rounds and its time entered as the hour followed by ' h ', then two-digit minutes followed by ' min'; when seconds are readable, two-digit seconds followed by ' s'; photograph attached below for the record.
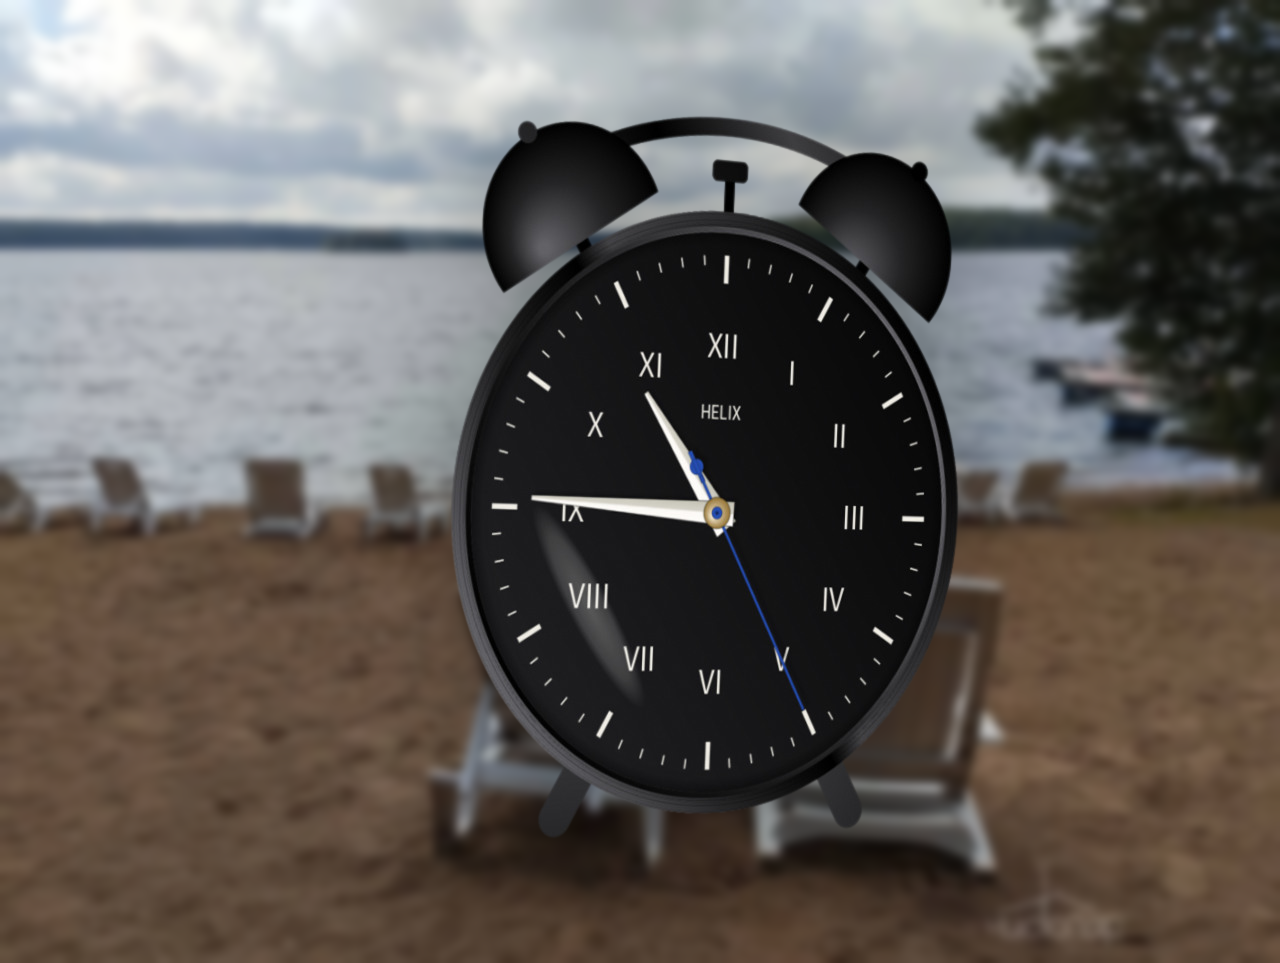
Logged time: 10 h 45 min 25 s
